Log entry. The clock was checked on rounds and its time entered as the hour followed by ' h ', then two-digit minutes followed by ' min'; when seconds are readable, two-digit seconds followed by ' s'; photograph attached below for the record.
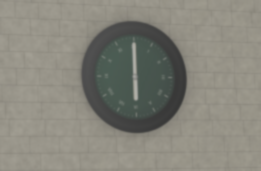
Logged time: 6 h 00 min
